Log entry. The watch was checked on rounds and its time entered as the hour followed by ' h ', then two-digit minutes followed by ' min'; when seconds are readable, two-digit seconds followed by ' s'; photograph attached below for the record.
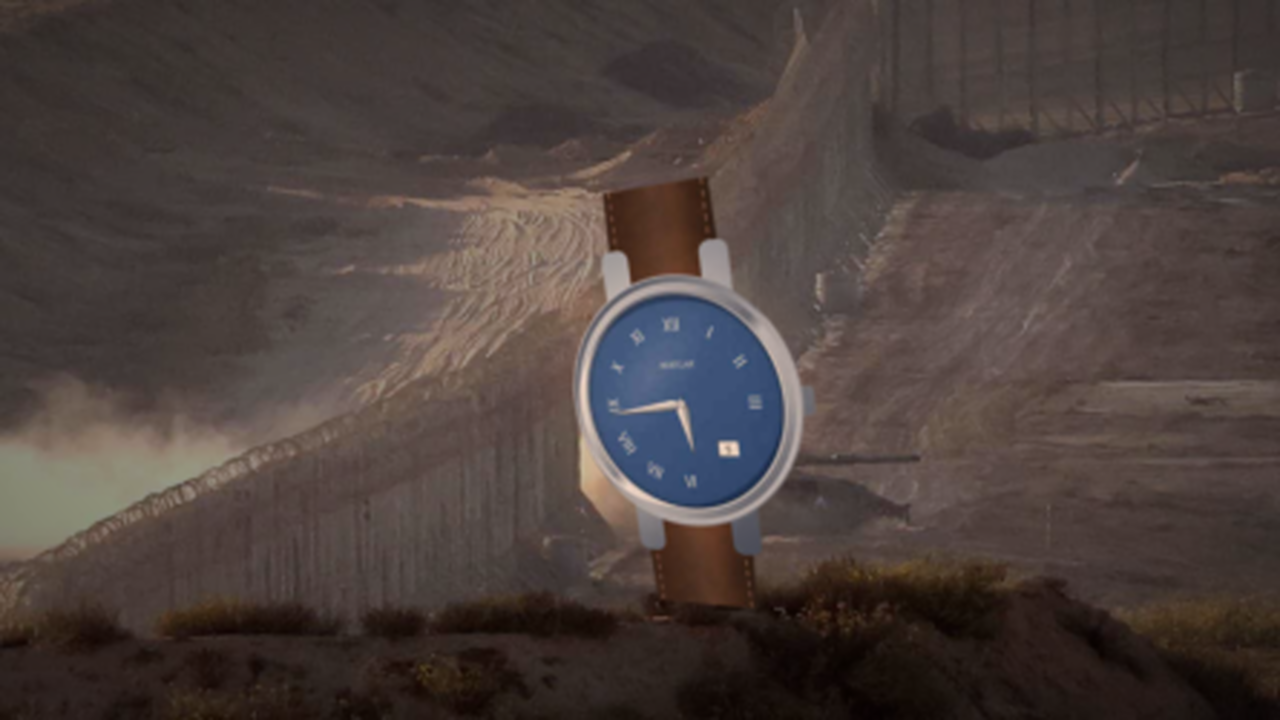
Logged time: 5 h 44 min
